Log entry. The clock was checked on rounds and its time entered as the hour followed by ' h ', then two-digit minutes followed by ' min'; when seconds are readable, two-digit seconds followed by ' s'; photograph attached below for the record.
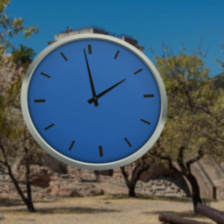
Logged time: 1 h 59 min
